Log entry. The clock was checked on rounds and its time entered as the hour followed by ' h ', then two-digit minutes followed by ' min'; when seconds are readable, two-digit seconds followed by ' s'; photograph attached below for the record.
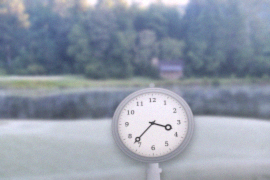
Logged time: 3 h 37 min
